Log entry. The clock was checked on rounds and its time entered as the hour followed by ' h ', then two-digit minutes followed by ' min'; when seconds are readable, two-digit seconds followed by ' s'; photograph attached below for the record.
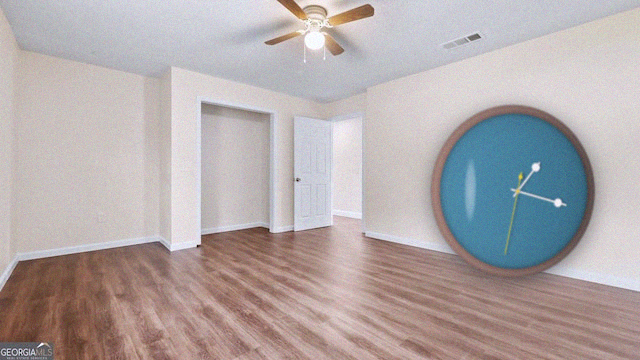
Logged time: 1 h 17 min 32 s
